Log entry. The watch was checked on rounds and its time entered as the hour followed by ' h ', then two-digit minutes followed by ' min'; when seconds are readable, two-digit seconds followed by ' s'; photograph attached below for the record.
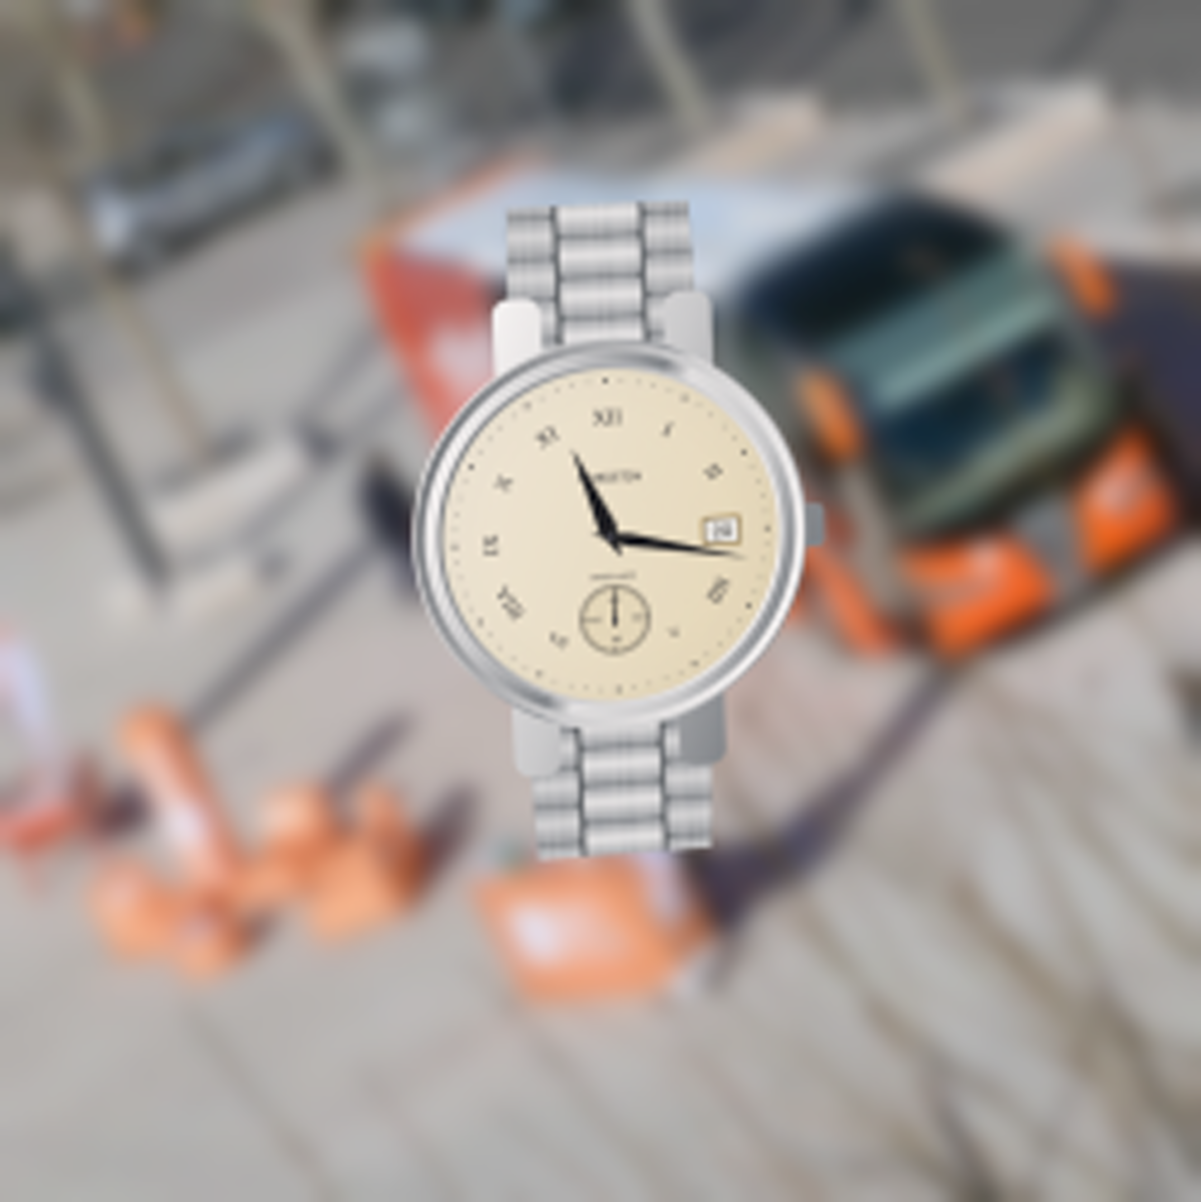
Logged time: 11 h 17 min
